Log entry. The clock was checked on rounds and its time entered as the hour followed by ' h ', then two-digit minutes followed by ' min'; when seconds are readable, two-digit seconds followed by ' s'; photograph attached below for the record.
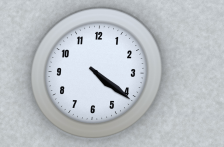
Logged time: 4 h 21 min
